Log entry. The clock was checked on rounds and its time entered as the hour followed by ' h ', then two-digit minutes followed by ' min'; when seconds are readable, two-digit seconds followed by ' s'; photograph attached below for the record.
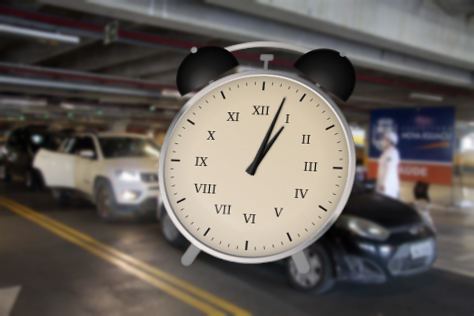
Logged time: 1 h 03 min
